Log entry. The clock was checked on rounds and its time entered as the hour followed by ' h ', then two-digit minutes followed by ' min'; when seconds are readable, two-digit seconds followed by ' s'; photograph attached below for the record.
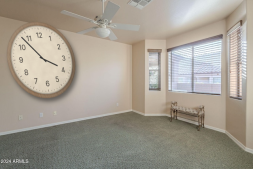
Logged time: 3 h 53 min
